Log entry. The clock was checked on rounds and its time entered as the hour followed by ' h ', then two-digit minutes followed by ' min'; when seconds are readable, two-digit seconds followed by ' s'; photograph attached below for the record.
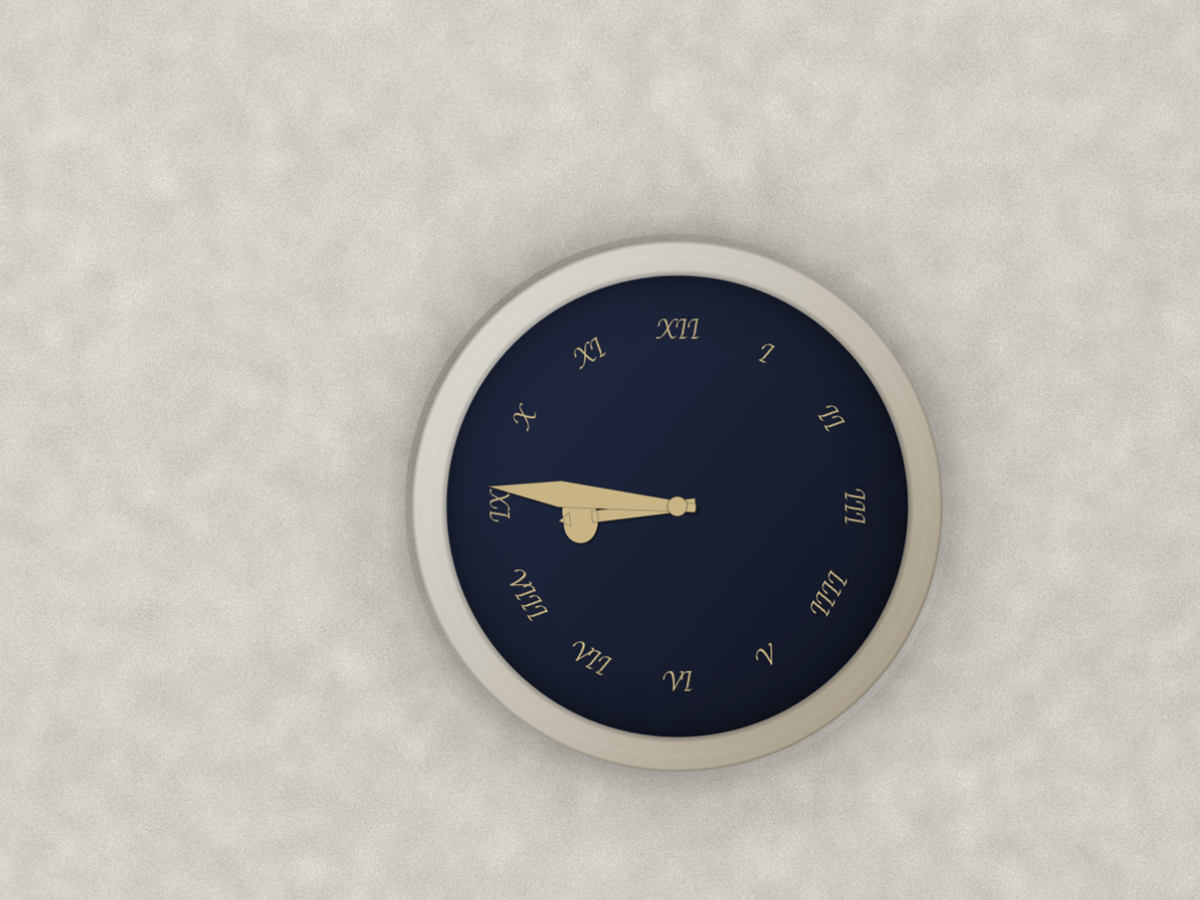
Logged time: 8 h 46 min
